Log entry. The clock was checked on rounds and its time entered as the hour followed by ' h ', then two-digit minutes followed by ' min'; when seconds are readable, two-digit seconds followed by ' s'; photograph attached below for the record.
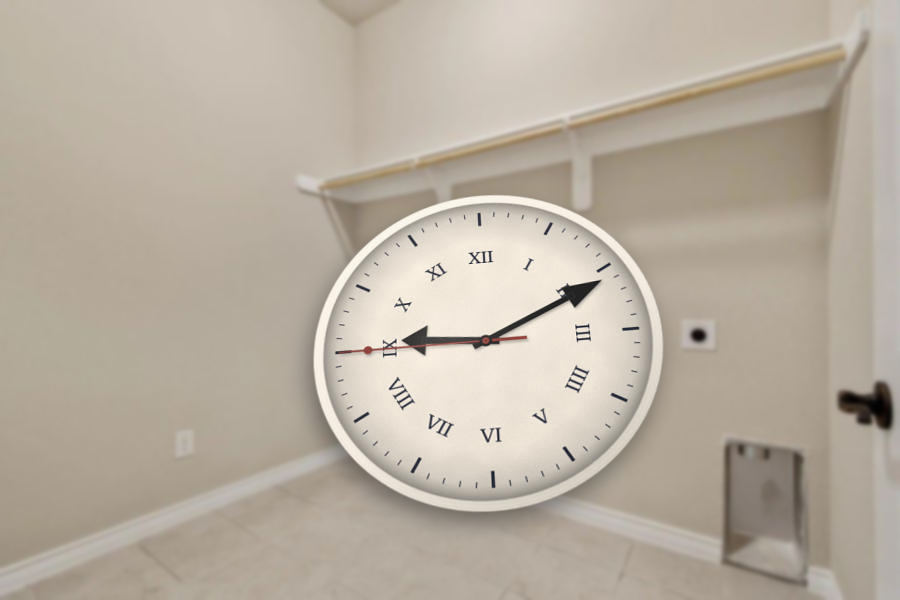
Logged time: 9 h 10 min 45 s
